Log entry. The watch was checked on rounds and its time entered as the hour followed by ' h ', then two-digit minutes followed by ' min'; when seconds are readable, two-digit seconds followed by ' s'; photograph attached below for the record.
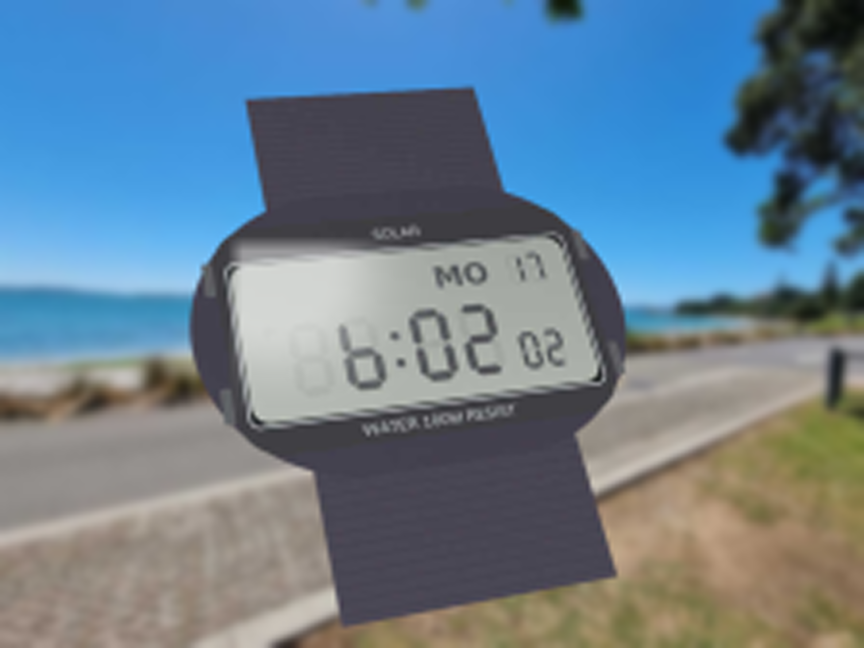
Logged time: 6 h 02 min 02 s
